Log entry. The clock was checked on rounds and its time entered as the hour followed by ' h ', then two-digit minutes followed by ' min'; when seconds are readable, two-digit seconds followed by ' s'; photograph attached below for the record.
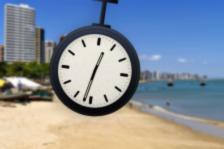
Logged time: 12 h 32 min
